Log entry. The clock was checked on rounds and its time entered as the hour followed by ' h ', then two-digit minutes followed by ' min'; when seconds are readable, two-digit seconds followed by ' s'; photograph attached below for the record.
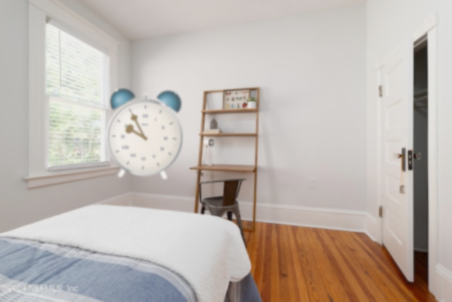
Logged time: 9 h 55 min
